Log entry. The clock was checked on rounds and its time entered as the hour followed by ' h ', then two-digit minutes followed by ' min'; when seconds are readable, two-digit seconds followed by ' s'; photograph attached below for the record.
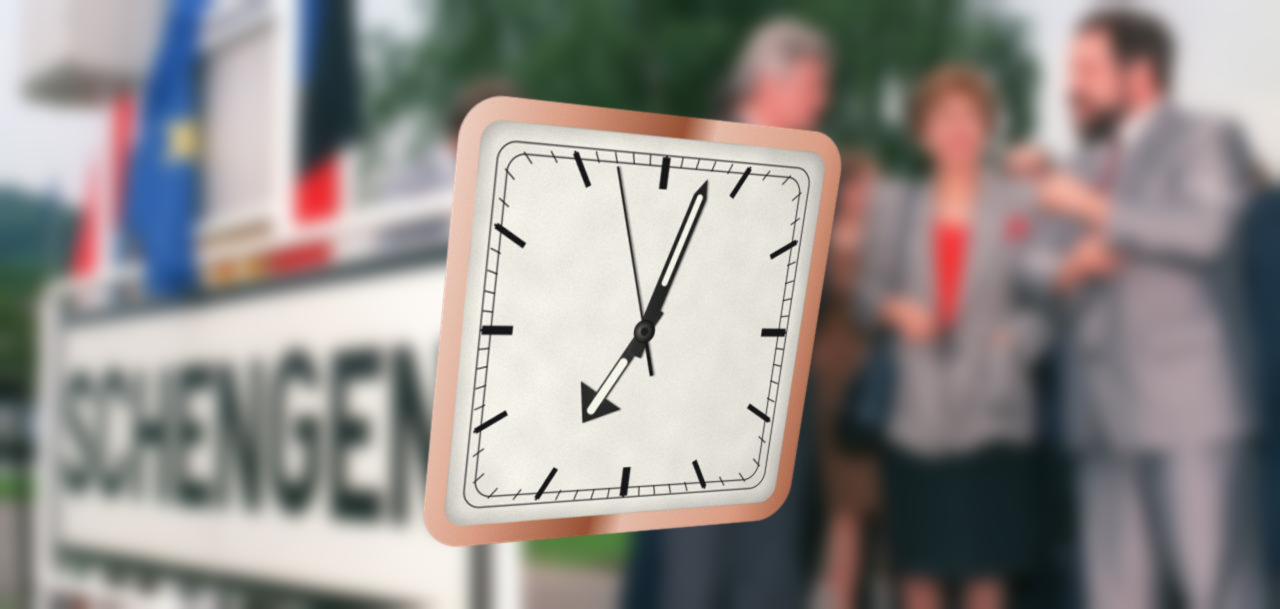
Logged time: 7 h 02 min 57 s
